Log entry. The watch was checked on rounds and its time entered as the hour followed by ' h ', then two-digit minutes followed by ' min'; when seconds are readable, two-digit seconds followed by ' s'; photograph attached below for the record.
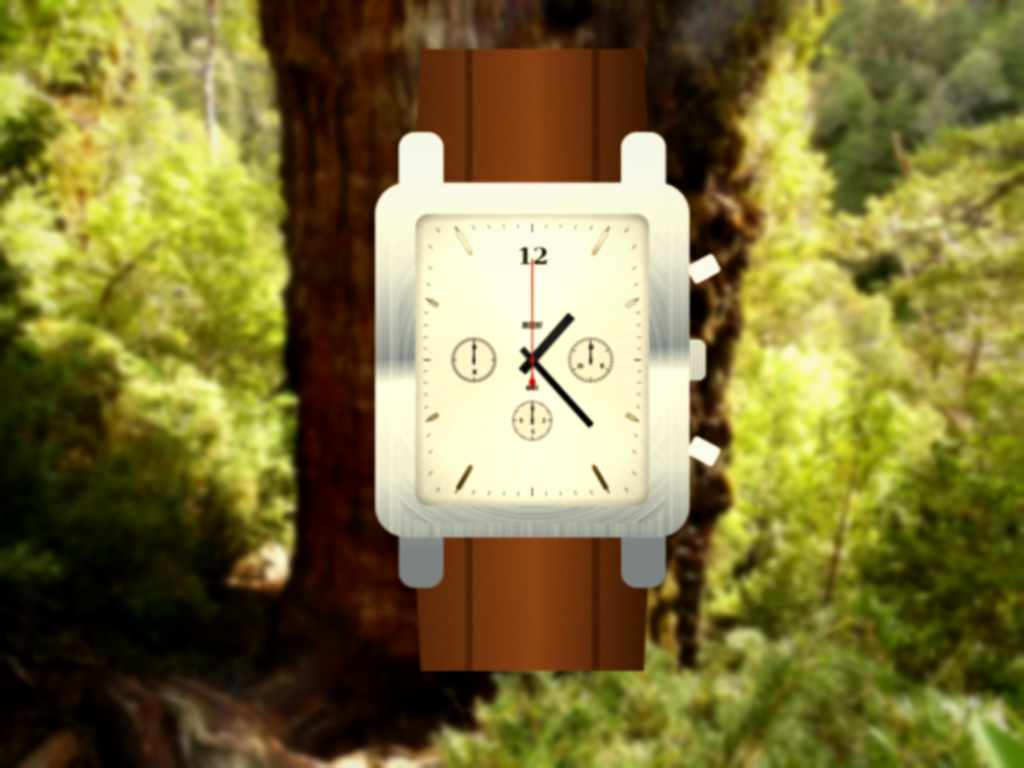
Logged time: 1 h 23 min
